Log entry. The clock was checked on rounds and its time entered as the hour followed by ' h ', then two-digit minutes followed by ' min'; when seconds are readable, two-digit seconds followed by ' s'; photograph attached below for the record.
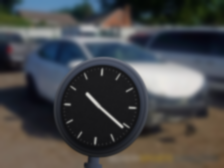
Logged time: 10 h 21 min
